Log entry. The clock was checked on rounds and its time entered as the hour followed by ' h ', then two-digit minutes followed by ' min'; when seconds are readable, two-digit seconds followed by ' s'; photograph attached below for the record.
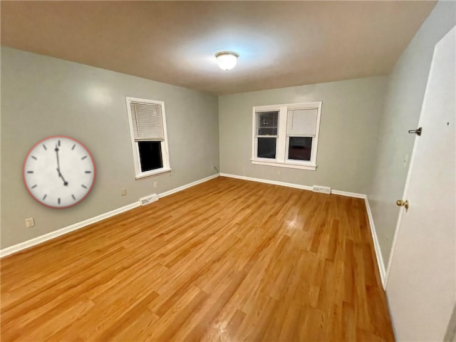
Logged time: 4 h 59 min
